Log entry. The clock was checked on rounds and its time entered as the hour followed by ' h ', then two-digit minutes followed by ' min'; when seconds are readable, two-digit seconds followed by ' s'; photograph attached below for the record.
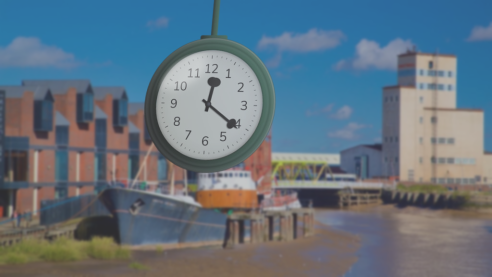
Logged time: 12 h 21 min
